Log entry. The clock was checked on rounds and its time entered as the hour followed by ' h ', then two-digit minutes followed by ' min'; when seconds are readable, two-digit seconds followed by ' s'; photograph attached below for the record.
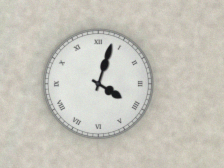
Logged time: 4 h 03 min
